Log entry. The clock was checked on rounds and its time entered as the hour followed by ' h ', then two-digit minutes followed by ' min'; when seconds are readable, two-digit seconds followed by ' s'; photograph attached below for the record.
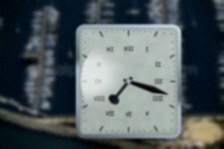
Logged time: 7 h 18 min
